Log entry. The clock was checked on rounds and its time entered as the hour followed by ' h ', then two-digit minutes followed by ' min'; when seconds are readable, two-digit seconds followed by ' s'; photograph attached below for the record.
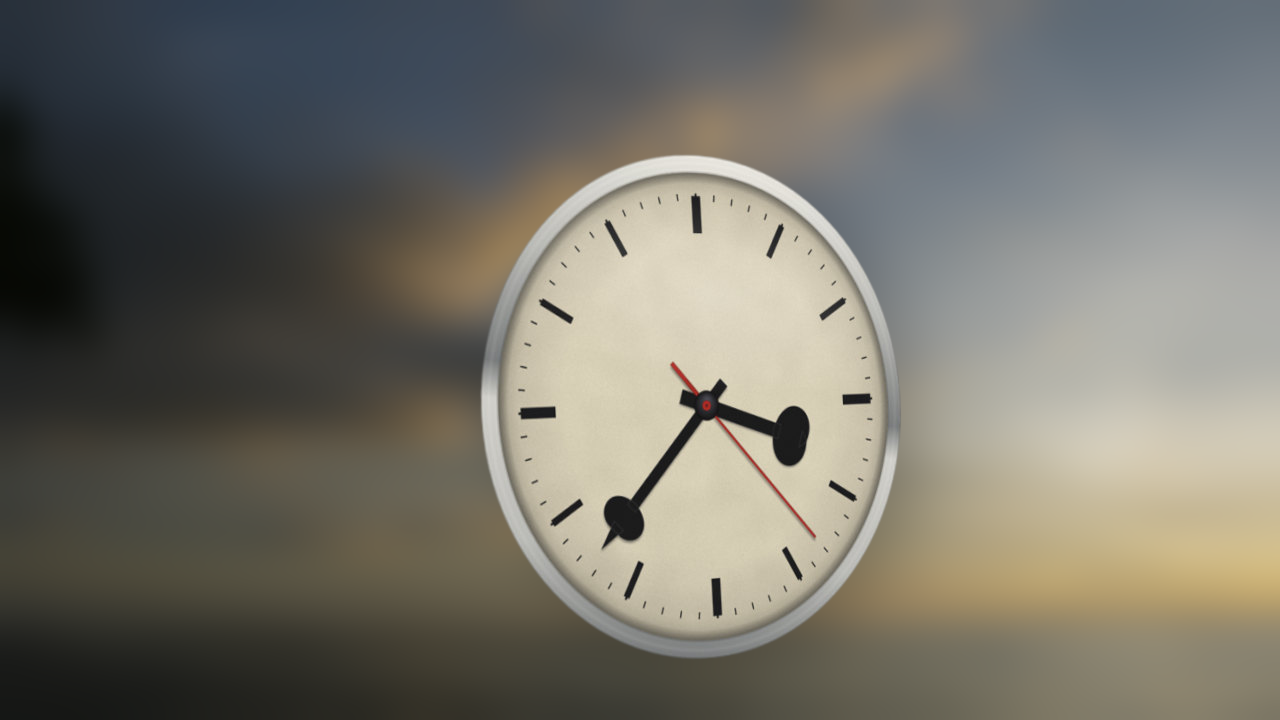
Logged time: 3 h 37 min 23 s
